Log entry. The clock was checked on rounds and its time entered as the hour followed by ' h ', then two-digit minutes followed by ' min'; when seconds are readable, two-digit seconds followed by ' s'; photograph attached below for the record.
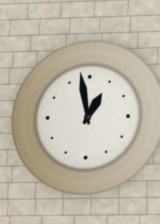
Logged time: 12 h 58 min
